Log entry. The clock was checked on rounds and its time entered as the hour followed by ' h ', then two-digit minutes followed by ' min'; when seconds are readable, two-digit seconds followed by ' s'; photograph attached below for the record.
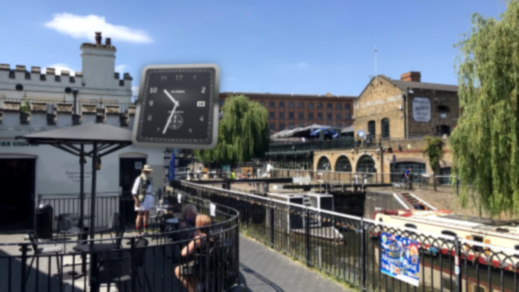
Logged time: 10 h 33 min
